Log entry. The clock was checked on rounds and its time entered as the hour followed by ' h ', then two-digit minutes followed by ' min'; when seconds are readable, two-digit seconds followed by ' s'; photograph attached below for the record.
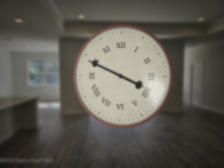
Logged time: 3 h 49 min
